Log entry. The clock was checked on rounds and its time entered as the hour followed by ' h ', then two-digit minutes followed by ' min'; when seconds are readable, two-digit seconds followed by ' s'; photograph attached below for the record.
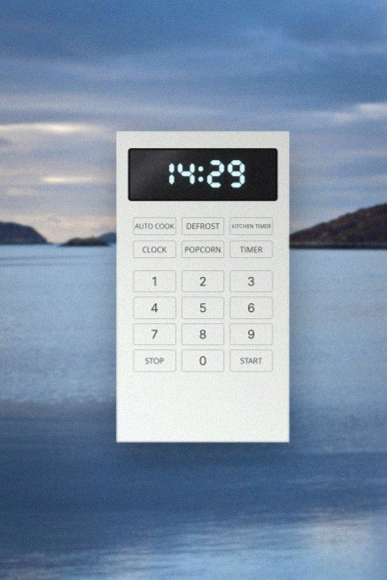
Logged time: 14 h 29 min
